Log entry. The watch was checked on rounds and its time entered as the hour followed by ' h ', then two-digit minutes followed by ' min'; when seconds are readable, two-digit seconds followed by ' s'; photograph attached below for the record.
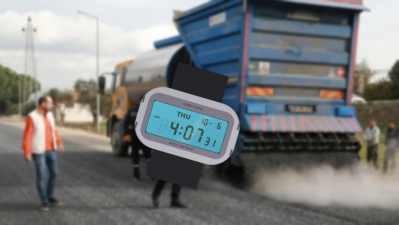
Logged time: 4 h 07 min 31 s
